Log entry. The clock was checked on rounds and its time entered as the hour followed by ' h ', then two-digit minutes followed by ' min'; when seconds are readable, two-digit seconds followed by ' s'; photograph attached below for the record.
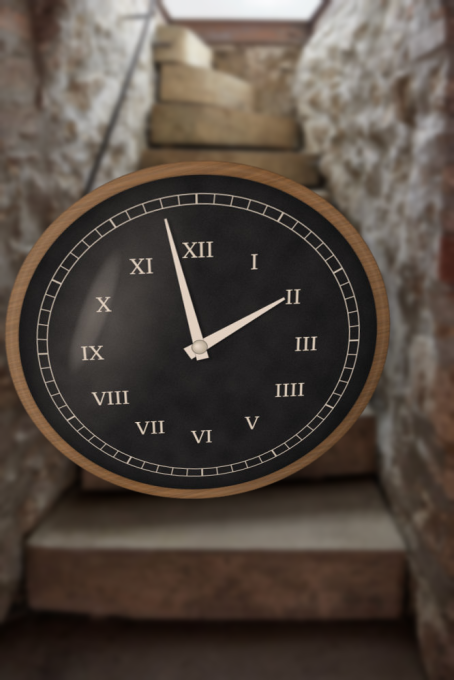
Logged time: 1 h 58 min
